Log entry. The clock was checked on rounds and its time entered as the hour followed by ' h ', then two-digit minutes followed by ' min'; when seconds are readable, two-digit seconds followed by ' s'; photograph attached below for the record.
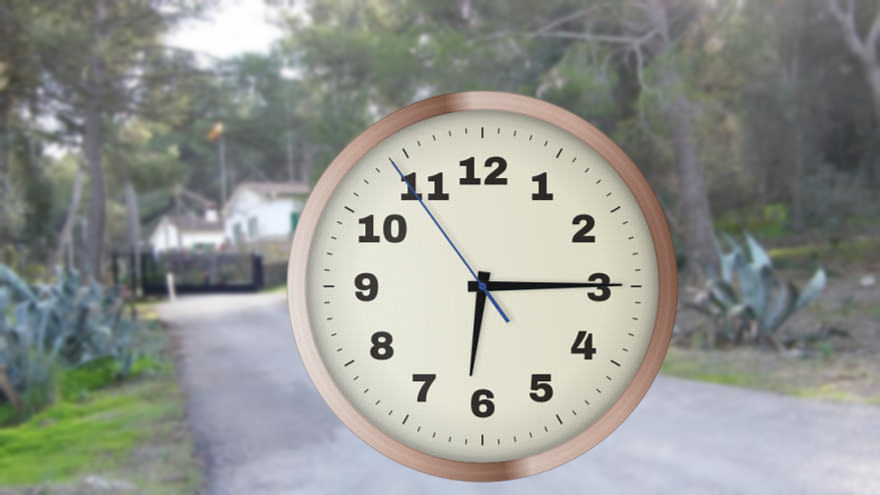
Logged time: 6 h 14 min 54 s
